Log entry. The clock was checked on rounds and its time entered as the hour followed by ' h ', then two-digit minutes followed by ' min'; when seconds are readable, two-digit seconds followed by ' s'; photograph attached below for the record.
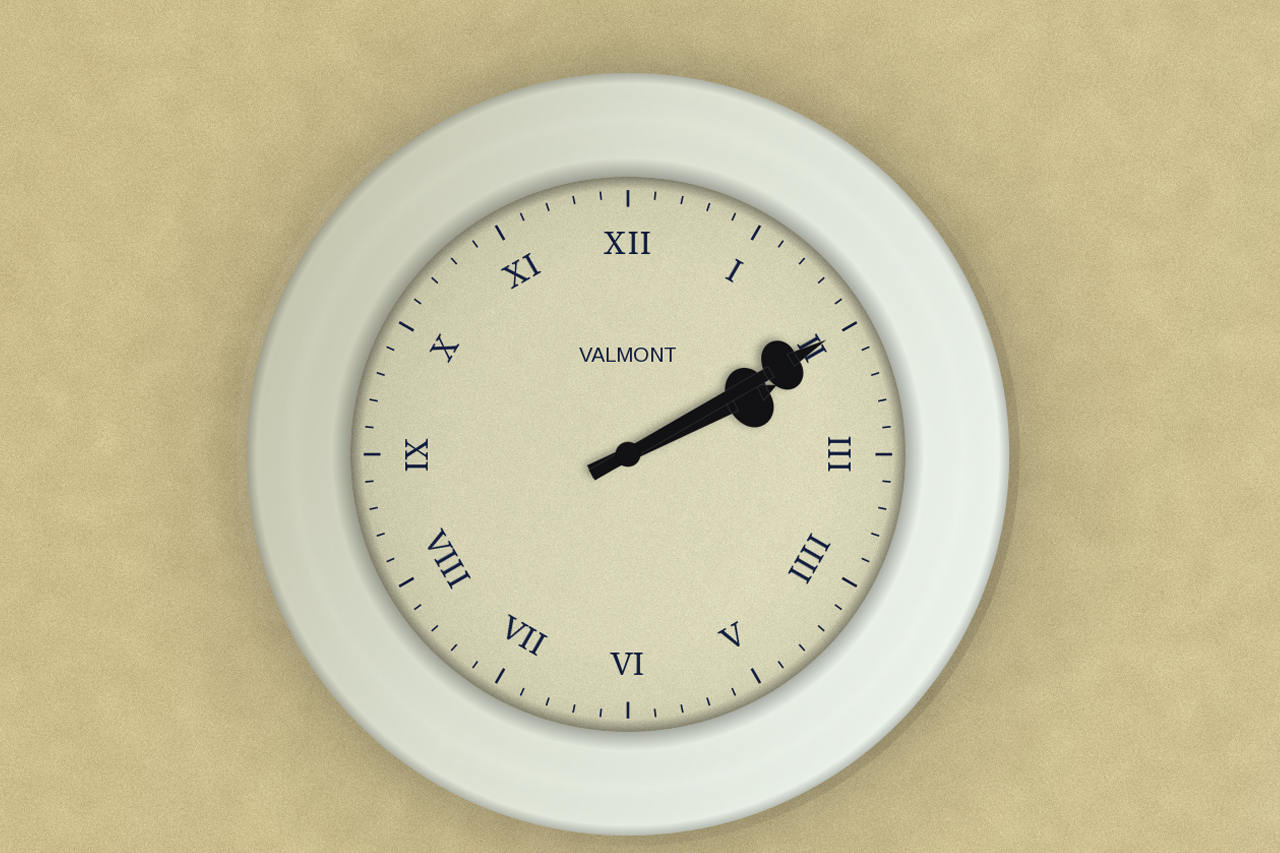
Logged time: 2 h 10 min
